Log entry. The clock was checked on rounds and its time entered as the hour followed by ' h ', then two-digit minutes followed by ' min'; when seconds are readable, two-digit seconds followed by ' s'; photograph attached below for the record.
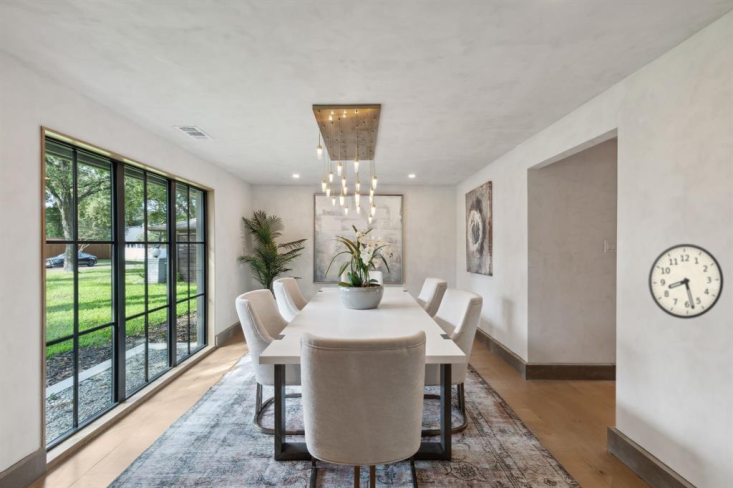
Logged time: 8 h 28 min
